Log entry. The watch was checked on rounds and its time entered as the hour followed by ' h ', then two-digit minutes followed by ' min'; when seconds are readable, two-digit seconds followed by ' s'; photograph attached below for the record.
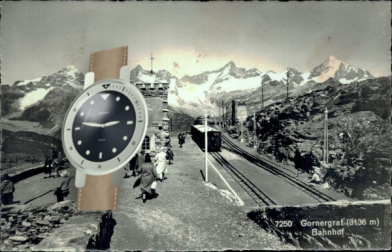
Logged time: 2 h 47 min
